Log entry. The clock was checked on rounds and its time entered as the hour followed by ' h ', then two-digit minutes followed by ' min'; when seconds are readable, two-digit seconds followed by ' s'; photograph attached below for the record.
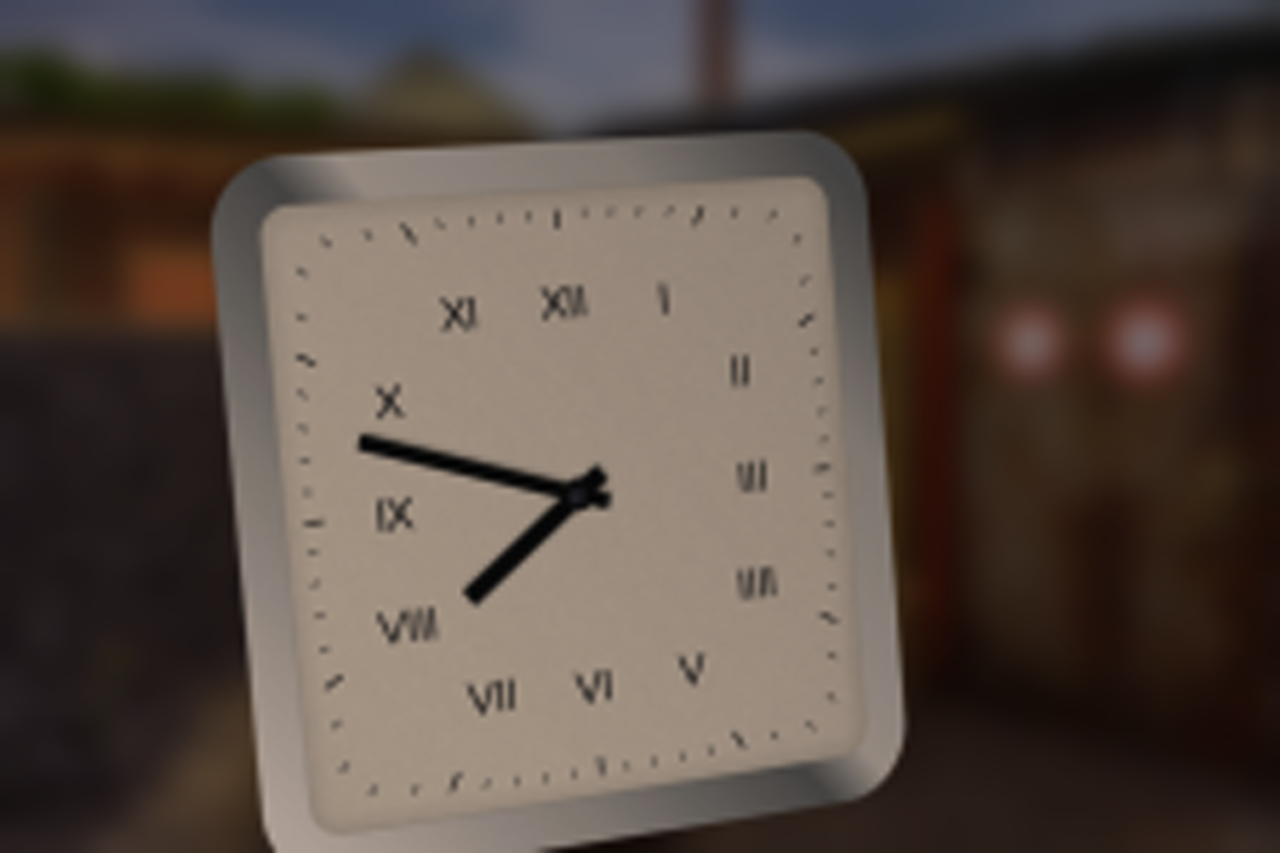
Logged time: 7 h 48 min
